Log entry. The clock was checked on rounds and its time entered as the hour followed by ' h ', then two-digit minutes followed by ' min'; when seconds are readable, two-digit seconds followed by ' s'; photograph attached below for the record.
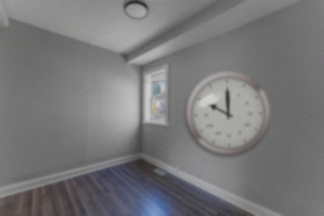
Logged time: 10 h 00 min
